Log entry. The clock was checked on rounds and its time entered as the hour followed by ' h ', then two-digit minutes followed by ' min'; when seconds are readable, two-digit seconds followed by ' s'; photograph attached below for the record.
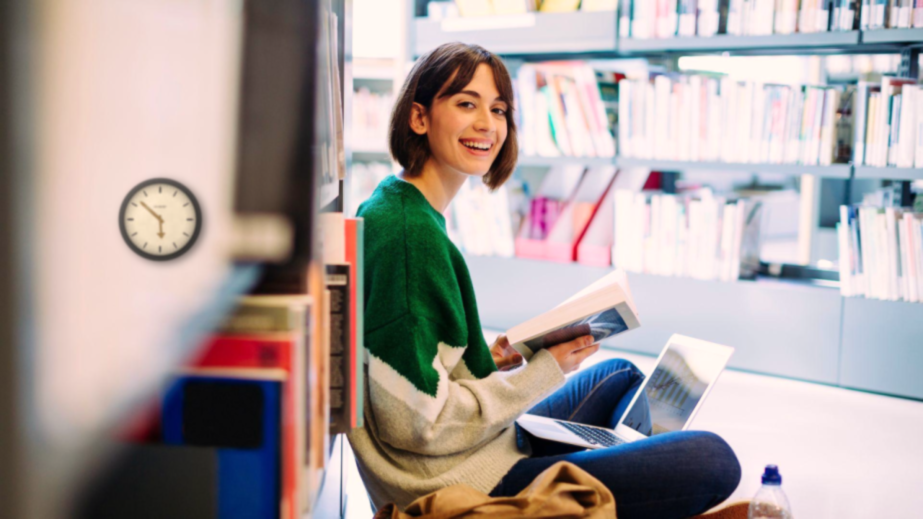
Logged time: 5 h 52 min
